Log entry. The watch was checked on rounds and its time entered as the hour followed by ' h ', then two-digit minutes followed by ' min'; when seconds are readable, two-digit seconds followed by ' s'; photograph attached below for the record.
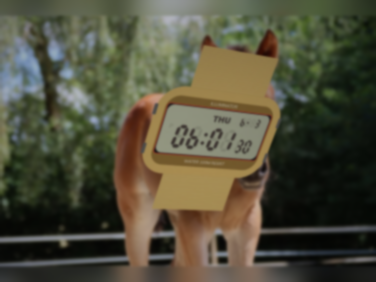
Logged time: 6 h 01 min 30 s
